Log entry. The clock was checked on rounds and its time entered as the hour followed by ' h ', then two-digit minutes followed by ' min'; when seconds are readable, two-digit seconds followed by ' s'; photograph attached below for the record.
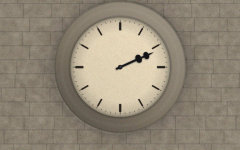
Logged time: 2 h 11 min
